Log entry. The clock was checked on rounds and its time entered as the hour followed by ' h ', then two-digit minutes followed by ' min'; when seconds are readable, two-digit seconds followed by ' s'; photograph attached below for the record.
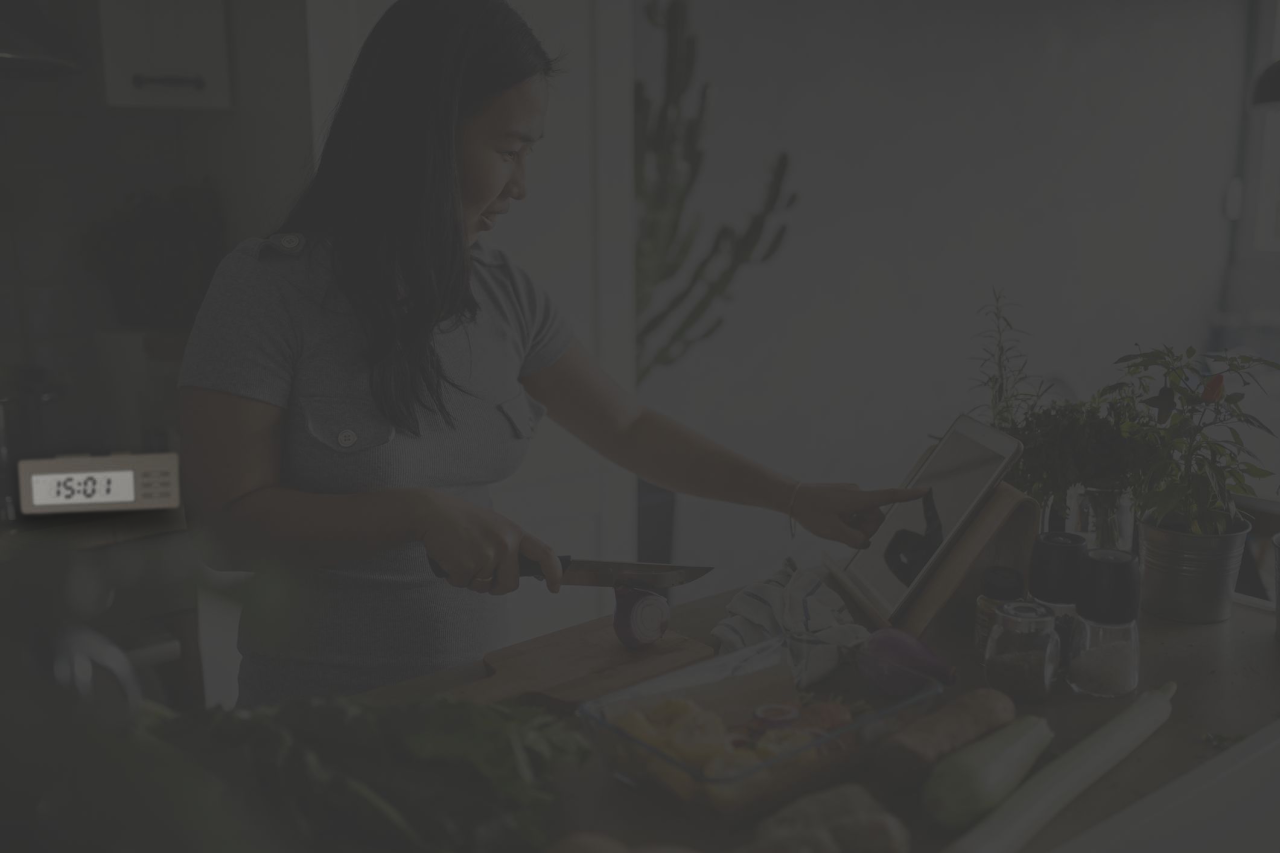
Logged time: 15 h 01 min
